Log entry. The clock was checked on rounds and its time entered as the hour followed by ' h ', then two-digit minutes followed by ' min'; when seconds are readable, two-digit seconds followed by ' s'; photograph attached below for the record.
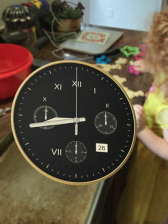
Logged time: 8 h 43 min
